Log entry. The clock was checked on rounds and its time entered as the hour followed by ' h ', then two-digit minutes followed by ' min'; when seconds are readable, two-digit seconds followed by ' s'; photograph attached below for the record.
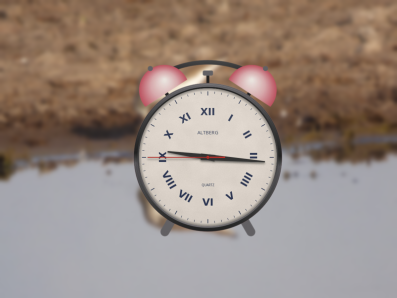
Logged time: 9 h 15 min 45 s
